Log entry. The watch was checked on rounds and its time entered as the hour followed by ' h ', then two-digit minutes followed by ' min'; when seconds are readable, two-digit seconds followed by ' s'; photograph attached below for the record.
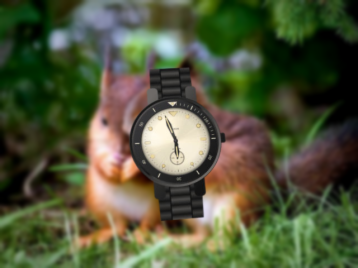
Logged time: 5 h 57 min
